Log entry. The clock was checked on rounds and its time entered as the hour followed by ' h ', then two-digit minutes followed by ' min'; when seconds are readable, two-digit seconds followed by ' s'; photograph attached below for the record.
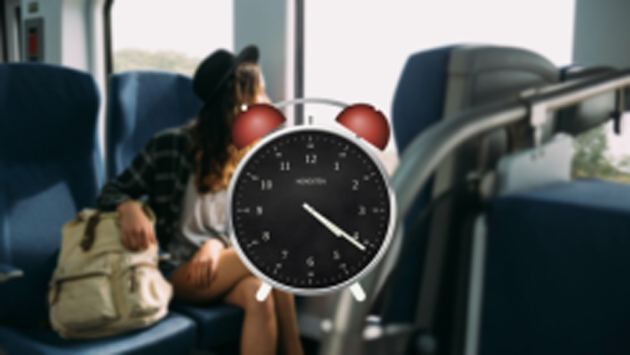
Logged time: 4 h 21 min
